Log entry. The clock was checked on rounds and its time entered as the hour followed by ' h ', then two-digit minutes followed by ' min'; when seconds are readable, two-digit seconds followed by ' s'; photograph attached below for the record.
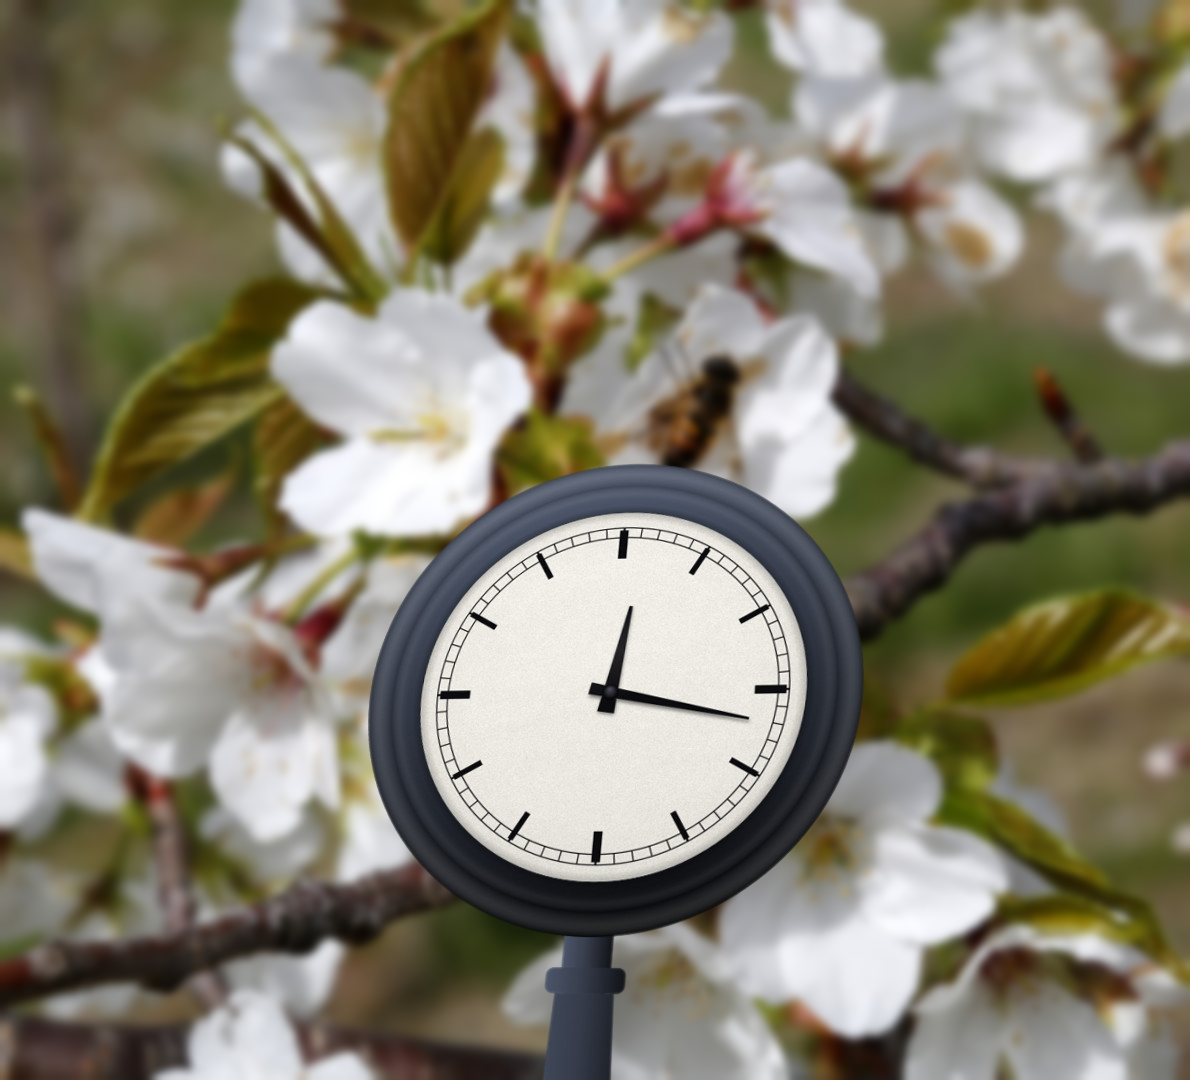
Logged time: 12 h 17 min
